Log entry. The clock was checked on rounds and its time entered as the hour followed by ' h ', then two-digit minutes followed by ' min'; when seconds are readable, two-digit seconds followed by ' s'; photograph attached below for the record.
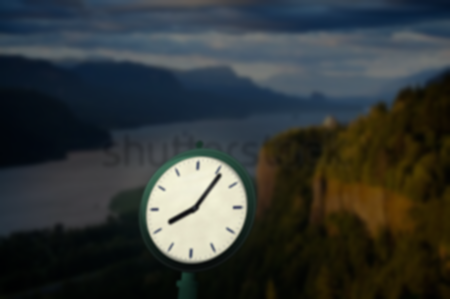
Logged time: 8 h 06 min
